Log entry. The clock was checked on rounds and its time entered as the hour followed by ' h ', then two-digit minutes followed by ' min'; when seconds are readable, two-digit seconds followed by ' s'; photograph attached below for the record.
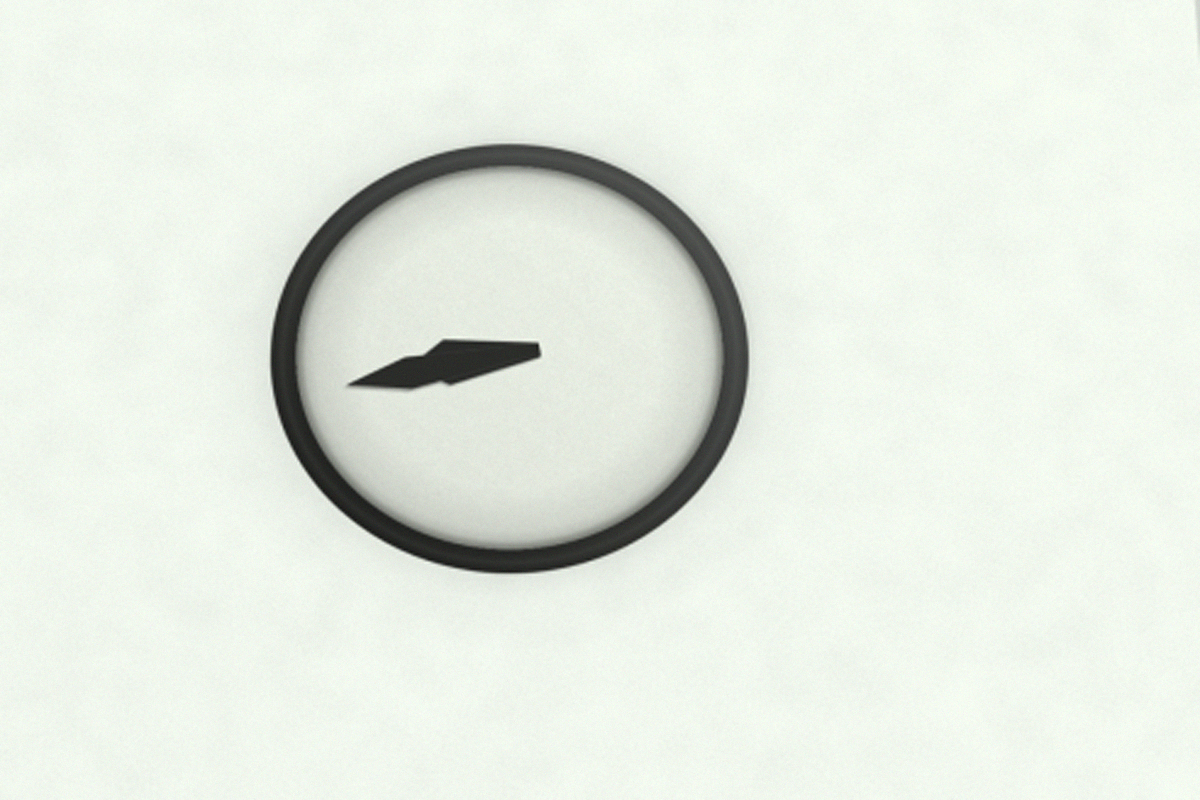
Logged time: 8 h 43 min
